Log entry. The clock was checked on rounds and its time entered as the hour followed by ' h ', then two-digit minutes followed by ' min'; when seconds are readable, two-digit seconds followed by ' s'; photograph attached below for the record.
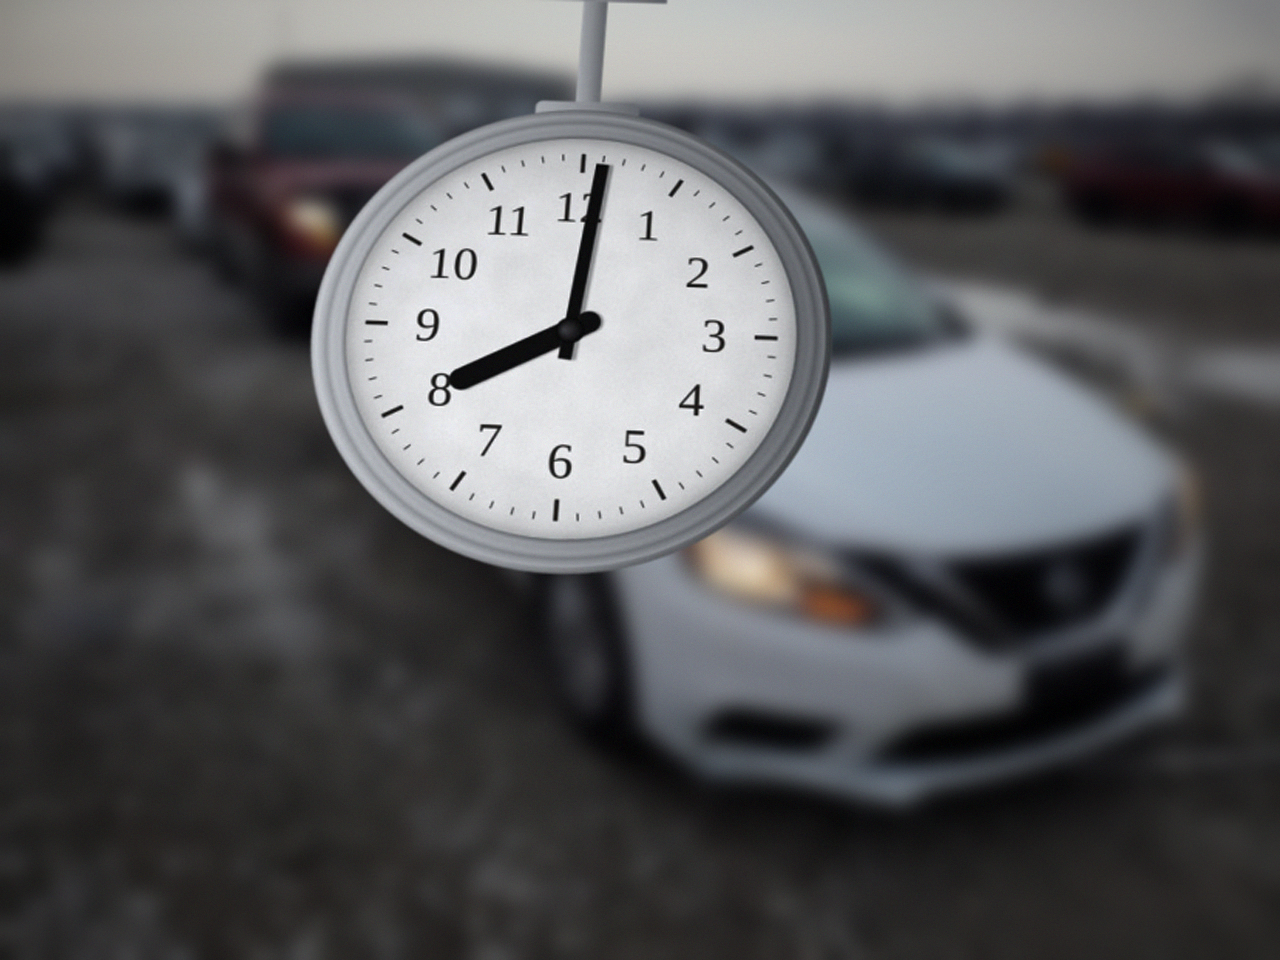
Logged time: 8 h 01 min
